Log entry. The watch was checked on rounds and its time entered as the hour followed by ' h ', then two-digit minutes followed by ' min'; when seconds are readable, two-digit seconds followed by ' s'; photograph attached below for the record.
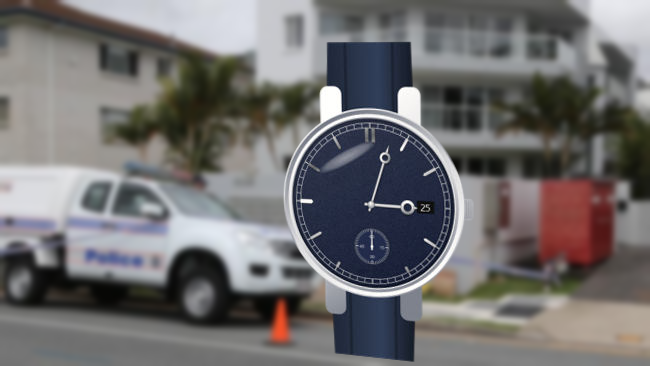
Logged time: 3 h 03 min
